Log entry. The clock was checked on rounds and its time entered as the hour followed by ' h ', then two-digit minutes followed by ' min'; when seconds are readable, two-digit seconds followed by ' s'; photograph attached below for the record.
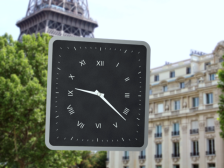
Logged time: 9 h 22 min
